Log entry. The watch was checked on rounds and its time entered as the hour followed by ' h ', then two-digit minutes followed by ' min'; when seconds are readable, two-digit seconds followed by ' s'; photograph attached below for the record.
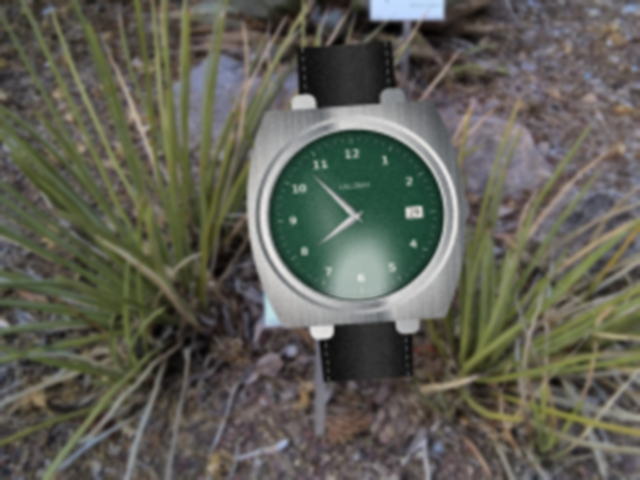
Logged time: 7 h 53 min
